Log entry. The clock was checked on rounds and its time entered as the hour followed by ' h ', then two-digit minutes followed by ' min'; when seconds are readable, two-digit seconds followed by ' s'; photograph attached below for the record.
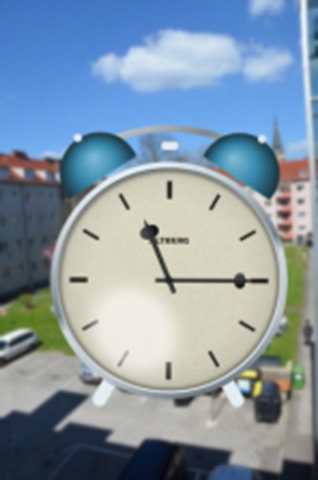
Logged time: 11 h 15 min
